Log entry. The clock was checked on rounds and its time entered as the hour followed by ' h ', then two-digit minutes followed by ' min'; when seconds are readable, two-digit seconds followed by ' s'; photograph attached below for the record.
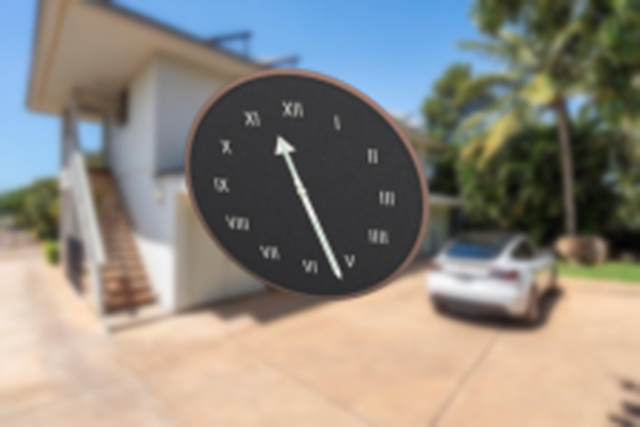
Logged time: 11 h 27 min
